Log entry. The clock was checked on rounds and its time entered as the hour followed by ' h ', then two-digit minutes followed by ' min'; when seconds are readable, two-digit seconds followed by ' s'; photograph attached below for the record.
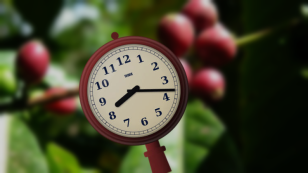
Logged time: 8 h 18 min
